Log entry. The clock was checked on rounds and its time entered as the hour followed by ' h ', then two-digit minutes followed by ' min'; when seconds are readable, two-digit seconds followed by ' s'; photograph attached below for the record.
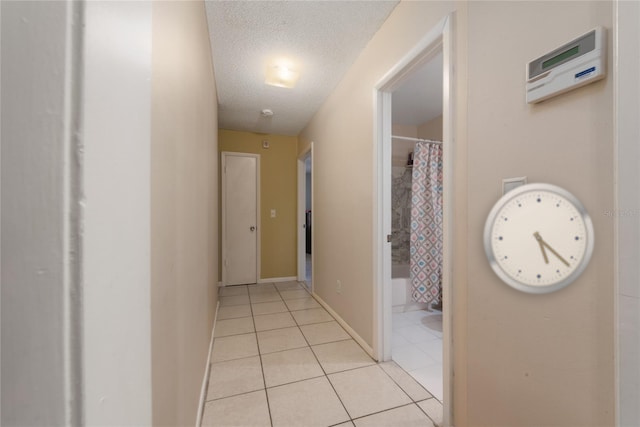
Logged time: 5 h 22 min
